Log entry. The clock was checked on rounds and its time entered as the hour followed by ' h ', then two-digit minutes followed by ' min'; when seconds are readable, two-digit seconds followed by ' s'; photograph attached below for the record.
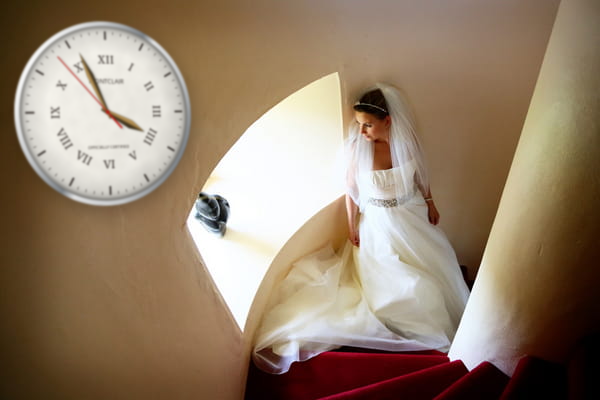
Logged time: 3 h 55 min 53 s
